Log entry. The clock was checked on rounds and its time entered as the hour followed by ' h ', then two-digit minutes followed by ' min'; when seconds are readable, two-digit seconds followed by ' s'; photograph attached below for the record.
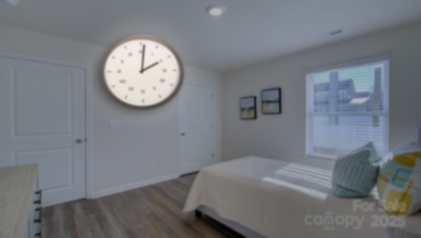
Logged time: 2 h 01 min
